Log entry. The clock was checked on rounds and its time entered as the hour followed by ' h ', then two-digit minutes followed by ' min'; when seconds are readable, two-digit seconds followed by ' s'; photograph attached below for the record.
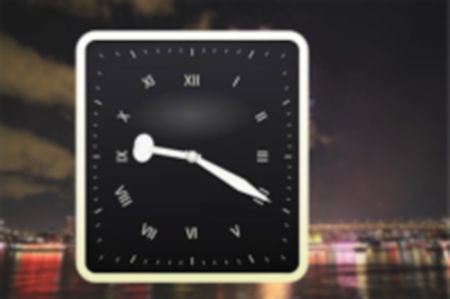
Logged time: 9 h 20 min
